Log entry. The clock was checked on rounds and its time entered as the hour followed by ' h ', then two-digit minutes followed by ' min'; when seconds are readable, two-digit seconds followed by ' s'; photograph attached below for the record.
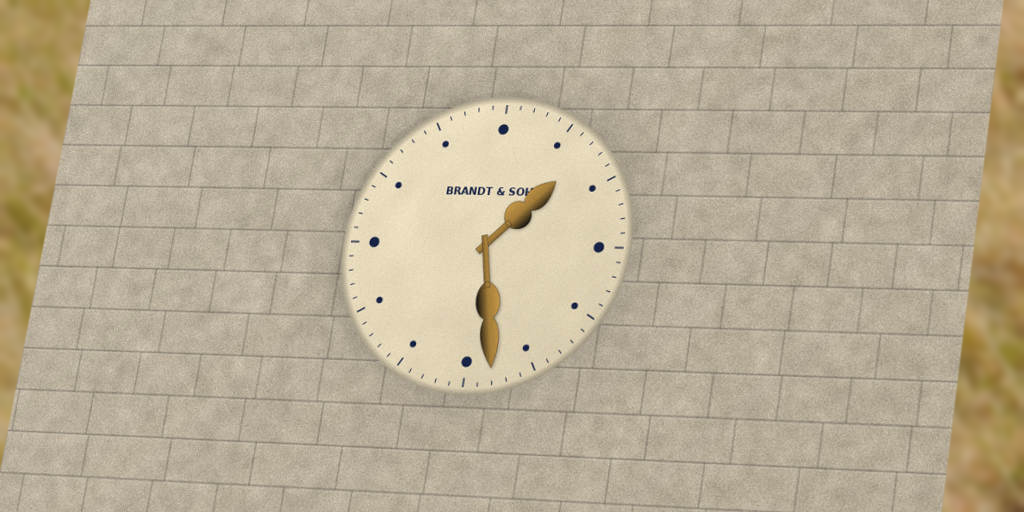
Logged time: 1 h 28 min
